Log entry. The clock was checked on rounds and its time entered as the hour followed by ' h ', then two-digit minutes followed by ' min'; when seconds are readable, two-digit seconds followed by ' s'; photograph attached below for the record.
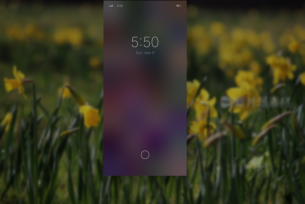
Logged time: 5 h 50 min
